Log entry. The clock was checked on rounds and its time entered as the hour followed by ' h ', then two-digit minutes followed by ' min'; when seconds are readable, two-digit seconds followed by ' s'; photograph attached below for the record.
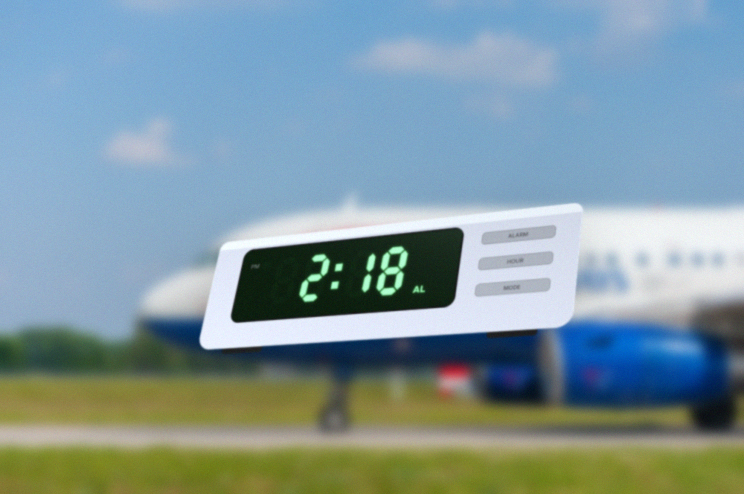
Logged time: 2 h 18 min
